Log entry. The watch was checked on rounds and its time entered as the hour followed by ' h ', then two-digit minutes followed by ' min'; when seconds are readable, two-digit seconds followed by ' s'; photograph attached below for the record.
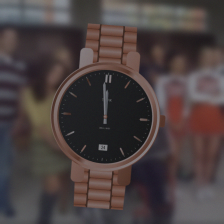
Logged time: 11 h 59 min
